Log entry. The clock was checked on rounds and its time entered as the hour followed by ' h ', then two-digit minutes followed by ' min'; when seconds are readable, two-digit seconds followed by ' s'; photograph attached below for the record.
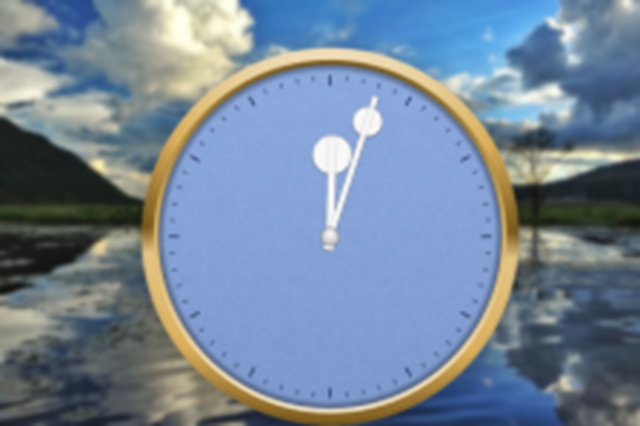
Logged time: 12 h 03 min
